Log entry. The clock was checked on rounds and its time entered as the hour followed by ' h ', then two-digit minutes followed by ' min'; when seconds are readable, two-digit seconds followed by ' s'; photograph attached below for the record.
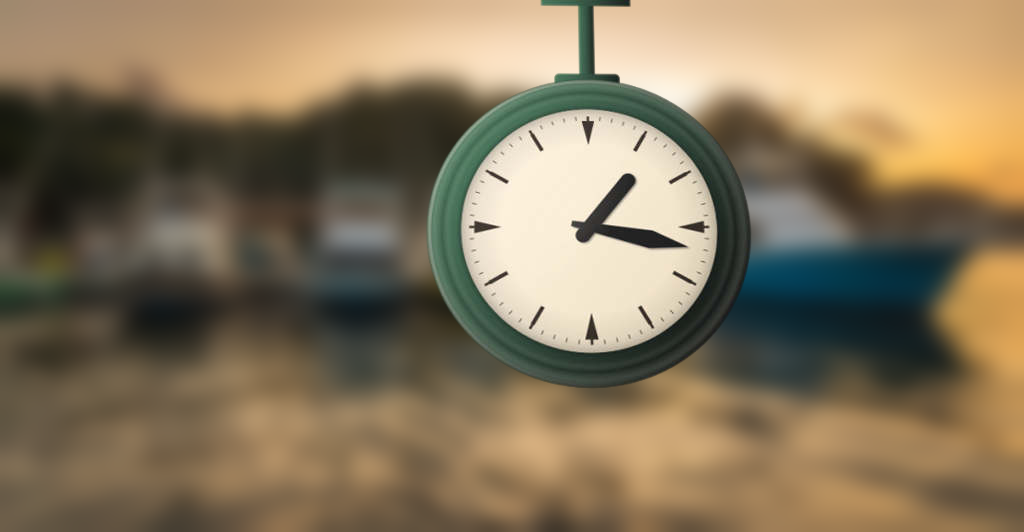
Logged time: 1 h 17 min
